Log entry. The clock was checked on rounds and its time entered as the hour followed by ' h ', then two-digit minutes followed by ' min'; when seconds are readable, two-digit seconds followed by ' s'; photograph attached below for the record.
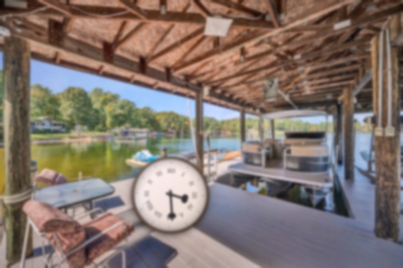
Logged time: 3 h 29 min
